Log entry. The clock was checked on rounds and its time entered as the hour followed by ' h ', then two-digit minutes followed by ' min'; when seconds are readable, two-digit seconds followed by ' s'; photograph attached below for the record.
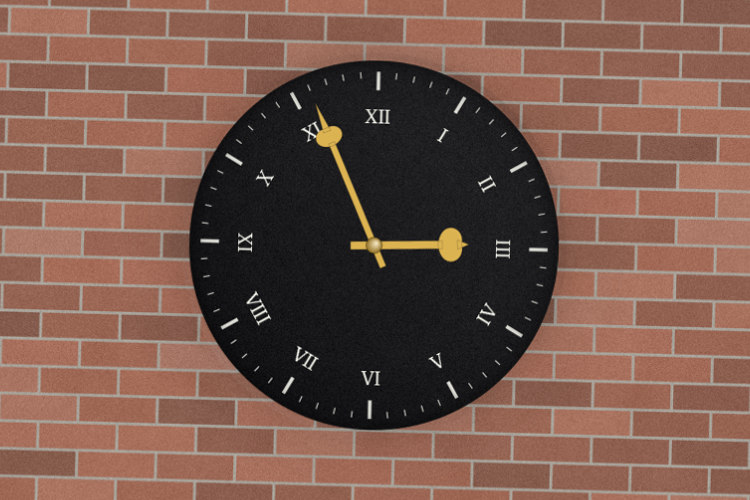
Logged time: 2 h 56 min
